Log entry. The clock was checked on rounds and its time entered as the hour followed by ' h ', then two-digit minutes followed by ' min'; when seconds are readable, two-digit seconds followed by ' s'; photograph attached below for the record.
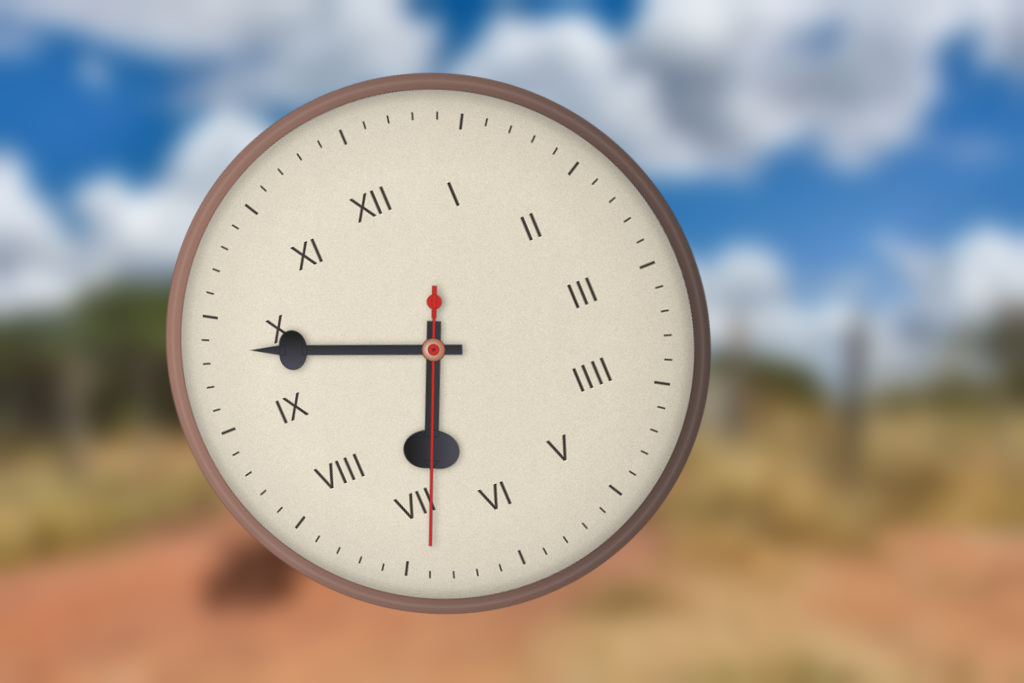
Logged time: 6 h 48 min 34 s
